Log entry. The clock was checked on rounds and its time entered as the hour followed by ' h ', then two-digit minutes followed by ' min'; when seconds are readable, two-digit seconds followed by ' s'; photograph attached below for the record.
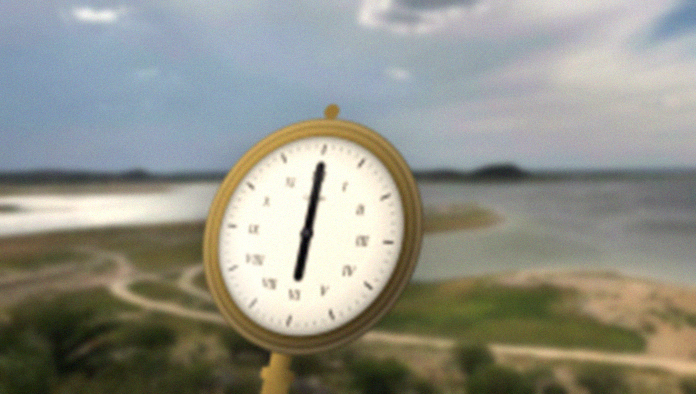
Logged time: 6 h 00 min
